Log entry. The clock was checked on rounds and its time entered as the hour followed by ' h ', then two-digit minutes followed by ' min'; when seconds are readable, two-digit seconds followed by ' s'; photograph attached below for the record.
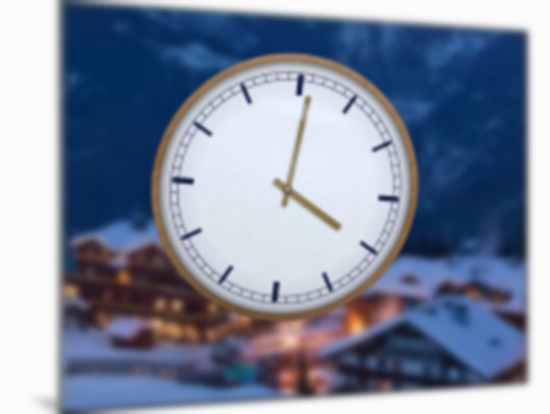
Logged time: 4 h 01 min
